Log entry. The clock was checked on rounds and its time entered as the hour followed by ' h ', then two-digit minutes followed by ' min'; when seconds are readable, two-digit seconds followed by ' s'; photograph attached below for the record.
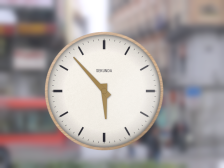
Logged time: 5 h 53 min
